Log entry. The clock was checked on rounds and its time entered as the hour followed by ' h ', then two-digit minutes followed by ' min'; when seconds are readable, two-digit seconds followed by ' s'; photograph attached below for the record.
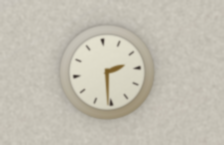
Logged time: 2 h 31 min
